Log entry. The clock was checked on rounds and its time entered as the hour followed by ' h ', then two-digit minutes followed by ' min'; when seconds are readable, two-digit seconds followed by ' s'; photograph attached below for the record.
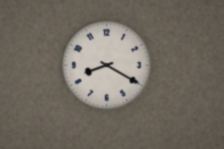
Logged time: 8 h 20 min
